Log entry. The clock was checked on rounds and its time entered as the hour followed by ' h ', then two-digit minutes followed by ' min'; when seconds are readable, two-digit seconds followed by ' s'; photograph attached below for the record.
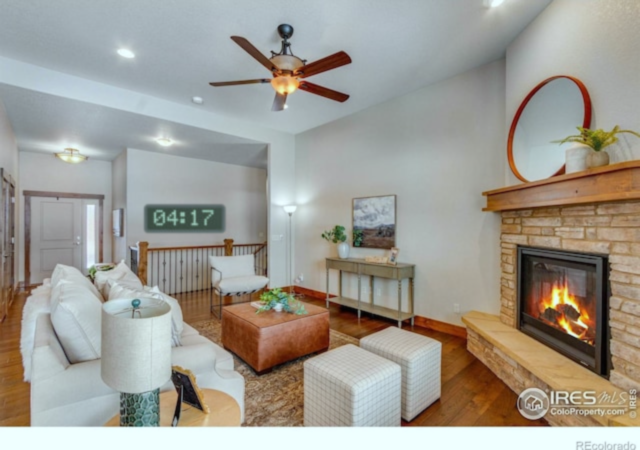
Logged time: 4 h 17 min
